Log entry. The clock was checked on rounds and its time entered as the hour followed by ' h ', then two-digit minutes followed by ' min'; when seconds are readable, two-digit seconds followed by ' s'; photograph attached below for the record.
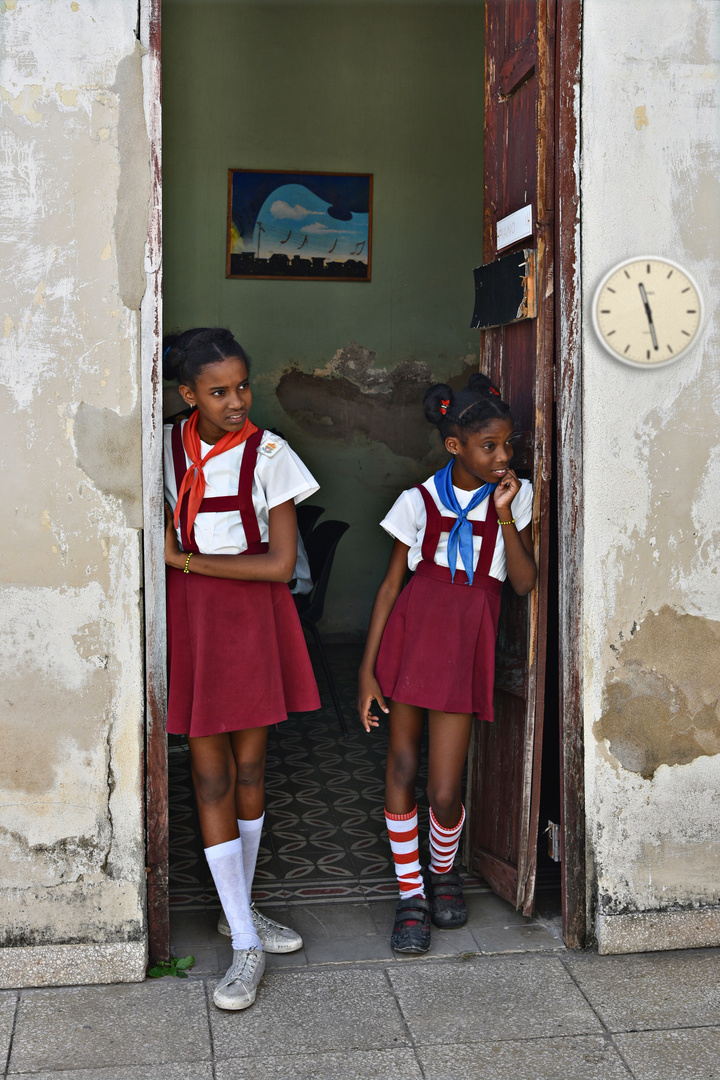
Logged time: 11 h 28 min
